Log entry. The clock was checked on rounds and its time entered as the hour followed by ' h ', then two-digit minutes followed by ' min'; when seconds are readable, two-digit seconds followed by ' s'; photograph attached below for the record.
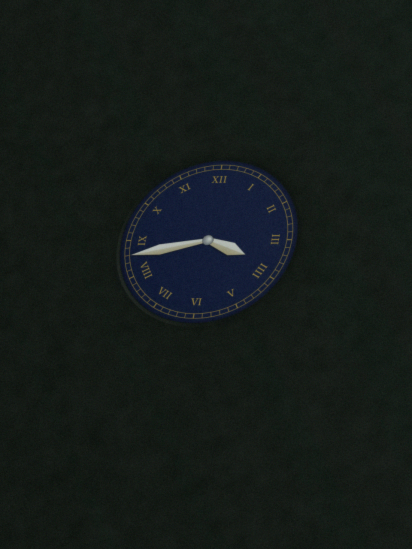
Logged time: 3 h 43 min
